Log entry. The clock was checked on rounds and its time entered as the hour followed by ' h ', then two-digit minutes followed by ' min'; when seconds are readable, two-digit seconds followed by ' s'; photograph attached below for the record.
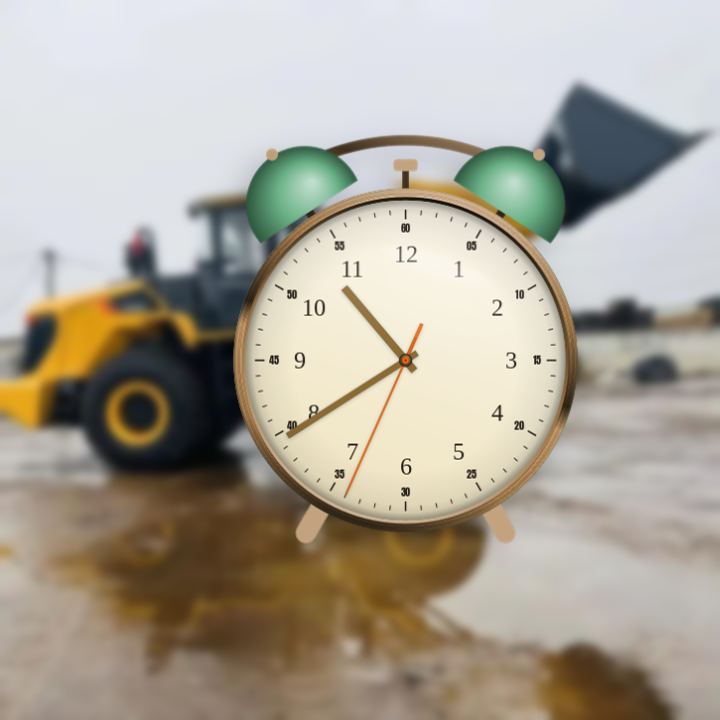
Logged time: 10 h 39 min 34 s
